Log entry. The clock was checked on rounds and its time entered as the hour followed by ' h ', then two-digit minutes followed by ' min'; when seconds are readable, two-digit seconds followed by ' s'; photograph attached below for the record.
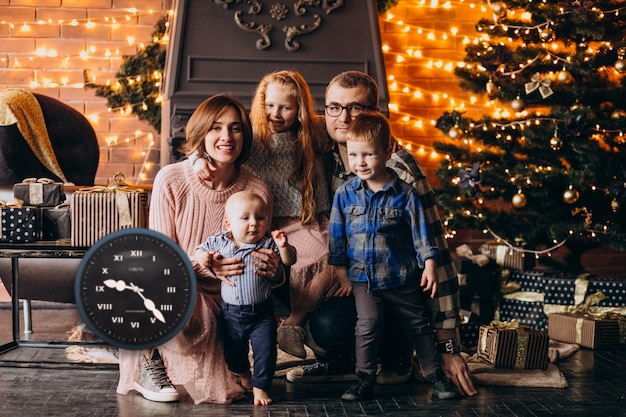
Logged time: 9 h 23 min
